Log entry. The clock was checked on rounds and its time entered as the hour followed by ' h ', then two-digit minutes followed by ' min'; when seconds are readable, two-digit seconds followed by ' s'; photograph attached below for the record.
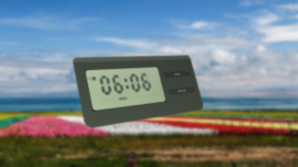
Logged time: 6 h 06 min
